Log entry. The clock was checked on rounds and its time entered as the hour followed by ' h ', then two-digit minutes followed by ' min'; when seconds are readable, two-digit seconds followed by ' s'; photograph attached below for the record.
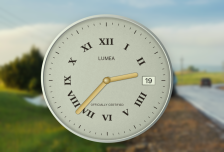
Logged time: 2 h 37 min
